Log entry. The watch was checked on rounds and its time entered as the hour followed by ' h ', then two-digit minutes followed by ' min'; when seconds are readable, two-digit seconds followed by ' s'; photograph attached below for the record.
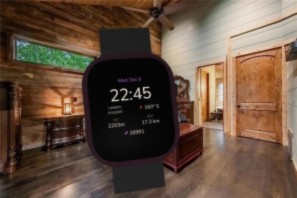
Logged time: 22 h 45 min
